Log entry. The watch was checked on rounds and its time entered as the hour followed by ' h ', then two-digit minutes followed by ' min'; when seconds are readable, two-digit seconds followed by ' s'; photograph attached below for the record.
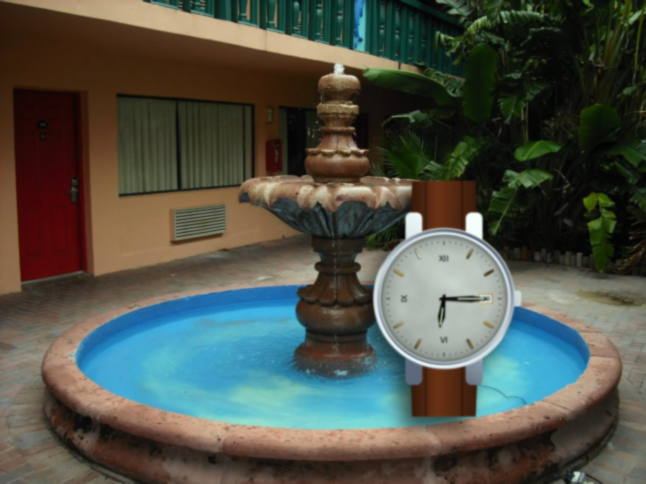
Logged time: 6 h 15 min
